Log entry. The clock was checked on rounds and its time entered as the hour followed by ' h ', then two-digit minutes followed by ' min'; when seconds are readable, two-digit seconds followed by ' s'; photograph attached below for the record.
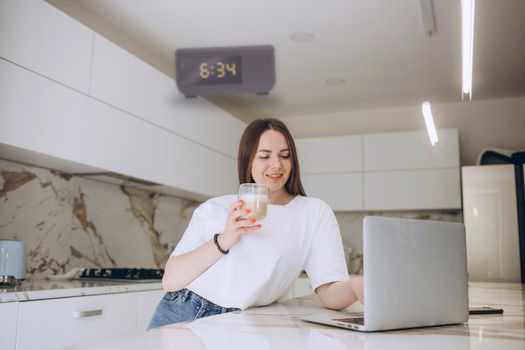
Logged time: 6 h 34 min
